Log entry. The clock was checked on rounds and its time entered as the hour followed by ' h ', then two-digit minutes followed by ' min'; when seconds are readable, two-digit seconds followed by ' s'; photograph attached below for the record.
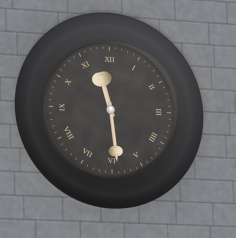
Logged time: 11 h 29 min
